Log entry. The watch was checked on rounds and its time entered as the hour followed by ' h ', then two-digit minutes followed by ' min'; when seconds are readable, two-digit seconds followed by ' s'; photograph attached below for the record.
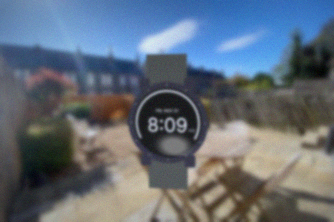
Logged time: 8 h 09 min
